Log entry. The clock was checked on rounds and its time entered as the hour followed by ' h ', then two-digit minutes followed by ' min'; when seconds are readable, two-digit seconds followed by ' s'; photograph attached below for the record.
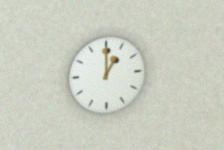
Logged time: 1 h 00 min
